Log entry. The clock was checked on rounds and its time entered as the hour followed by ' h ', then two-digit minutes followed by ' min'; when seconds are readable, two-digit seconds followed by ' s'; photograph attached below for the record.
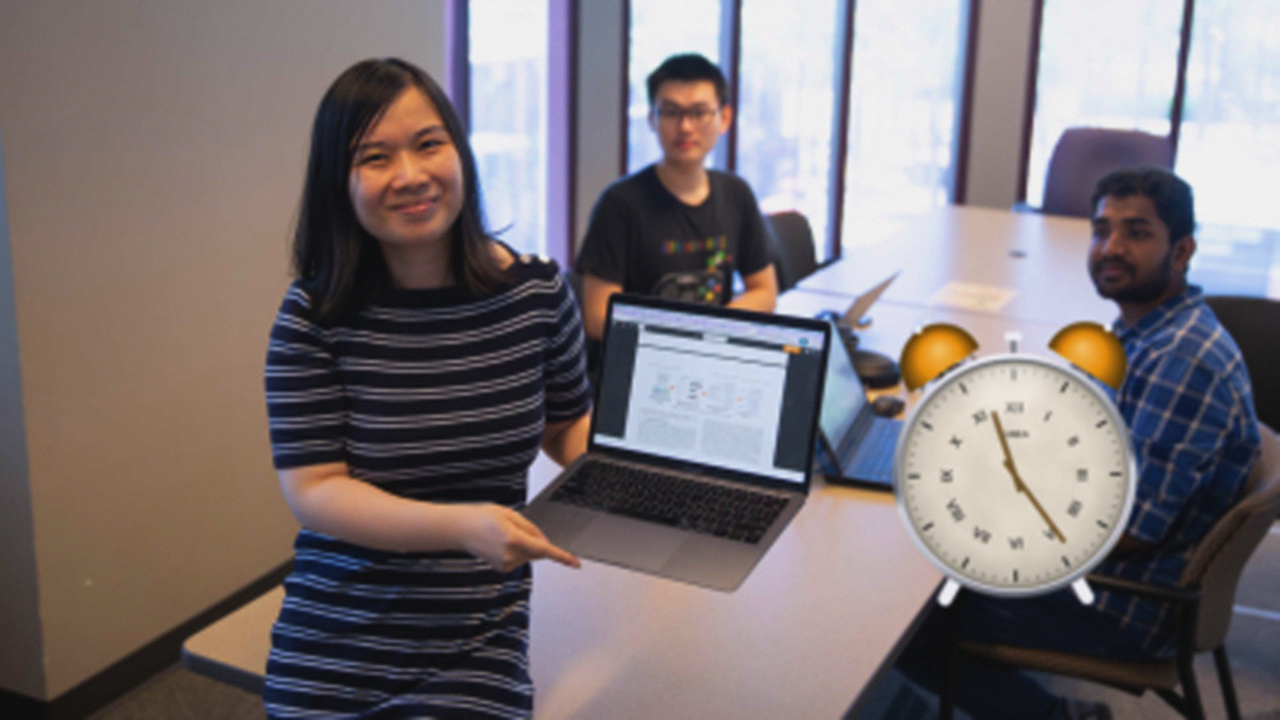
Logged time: 11 h 24 min
